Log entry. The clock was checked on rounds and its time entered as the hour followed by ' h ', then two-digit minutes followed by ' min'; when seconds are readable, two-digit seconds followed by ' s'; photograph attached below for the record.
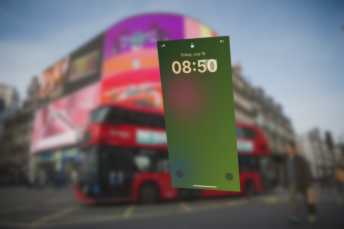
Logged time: 8 h 50 min
